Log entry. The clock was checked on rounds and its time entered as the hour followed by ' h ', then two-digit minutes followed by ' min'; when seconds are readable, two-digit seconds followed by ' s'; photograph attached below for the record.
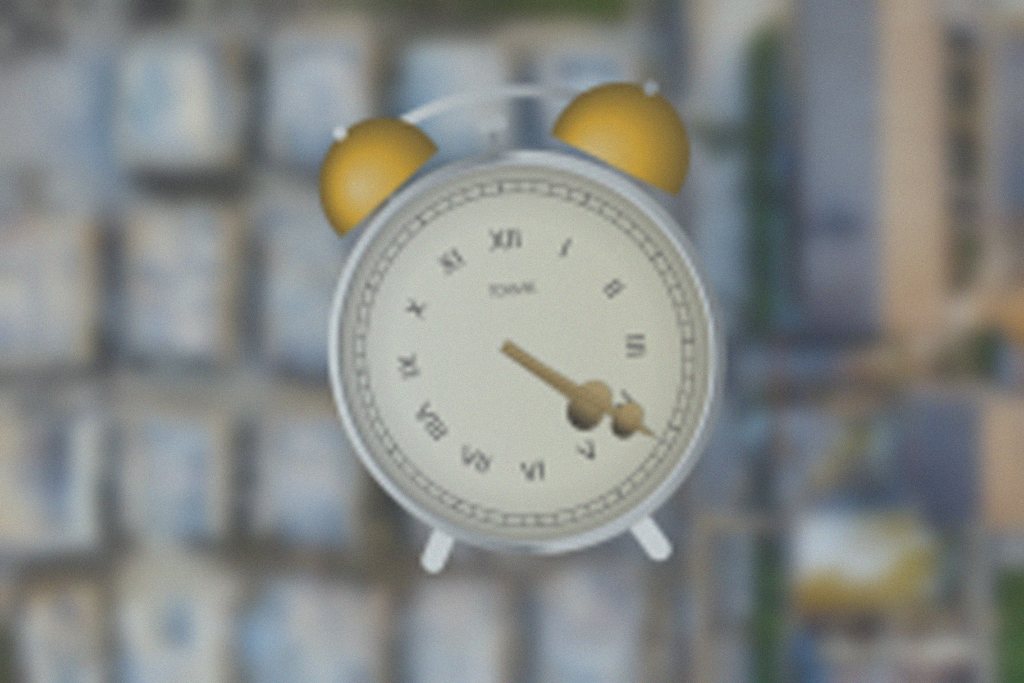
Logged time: 4 h 21 min
